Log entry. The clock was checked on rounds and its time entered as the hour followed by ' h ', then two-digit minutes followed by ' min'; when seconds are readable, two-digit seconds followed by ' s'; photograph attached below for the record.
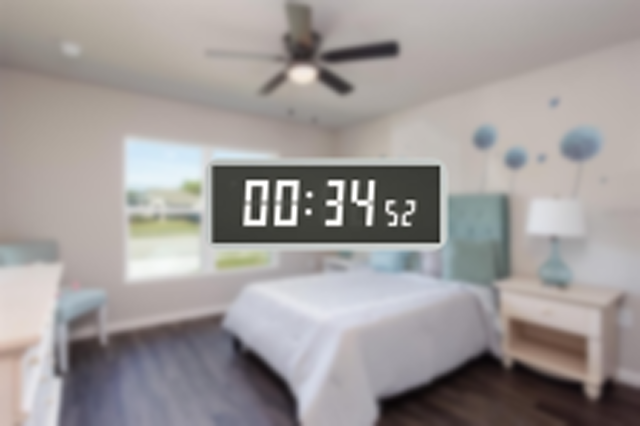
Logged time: 0 h 34 min 52 s
